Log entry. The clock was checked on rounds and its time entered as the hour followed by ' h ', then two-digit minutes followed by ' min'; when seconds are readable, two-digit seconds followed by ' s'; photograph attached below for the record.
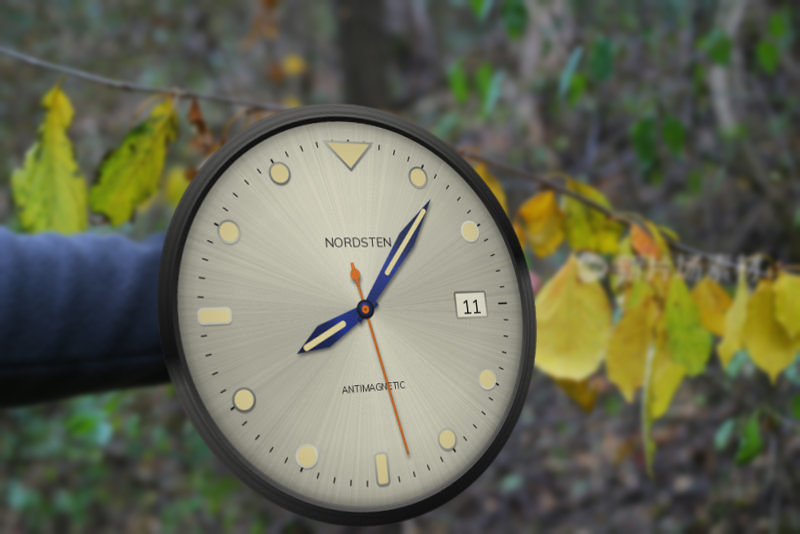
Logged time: 8 h 06 min 28 s
